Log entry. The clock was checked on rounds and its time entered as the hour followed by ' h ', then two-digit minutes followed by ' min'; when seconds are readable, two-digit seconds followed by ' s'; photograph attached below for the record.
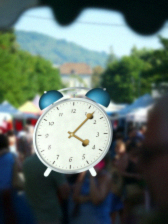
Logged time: 4 h 07 min
